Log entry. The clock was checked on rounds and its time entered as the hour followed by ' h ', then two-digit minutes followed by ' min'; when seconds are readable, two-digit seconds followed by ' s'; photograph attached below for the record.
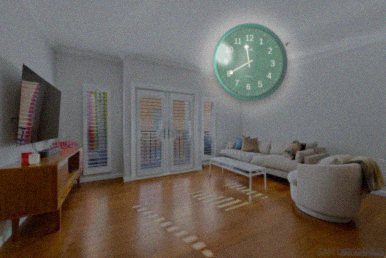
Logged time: 11 h 40 min
